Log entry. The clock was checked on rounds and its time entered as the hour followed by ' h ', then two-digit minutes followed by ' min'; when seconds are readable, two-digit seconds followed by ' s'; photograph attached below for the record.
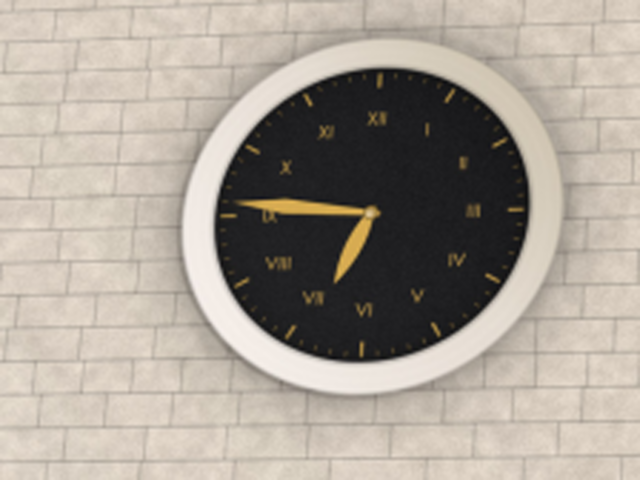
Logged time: 6 h 46 min
